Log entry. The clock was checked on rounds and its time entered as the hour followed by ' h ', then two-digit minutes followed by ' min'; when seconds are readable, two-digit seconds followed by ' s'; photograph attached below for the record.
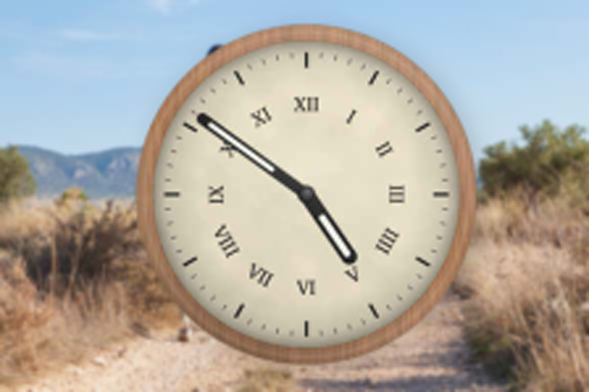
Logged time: 4 h 51 min
